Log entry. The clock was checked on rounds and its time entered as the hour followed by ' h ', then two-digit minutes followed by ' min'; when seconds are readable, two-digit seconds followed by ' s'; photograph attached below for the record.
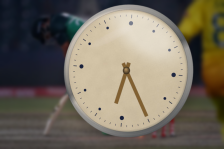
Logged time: 6 h 25 min
